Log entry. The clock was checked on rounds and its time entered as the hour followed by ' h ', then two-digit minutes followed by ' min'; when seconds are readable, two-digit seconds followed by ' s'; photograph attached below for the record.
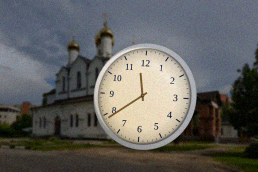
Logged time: 11 h 39 min
